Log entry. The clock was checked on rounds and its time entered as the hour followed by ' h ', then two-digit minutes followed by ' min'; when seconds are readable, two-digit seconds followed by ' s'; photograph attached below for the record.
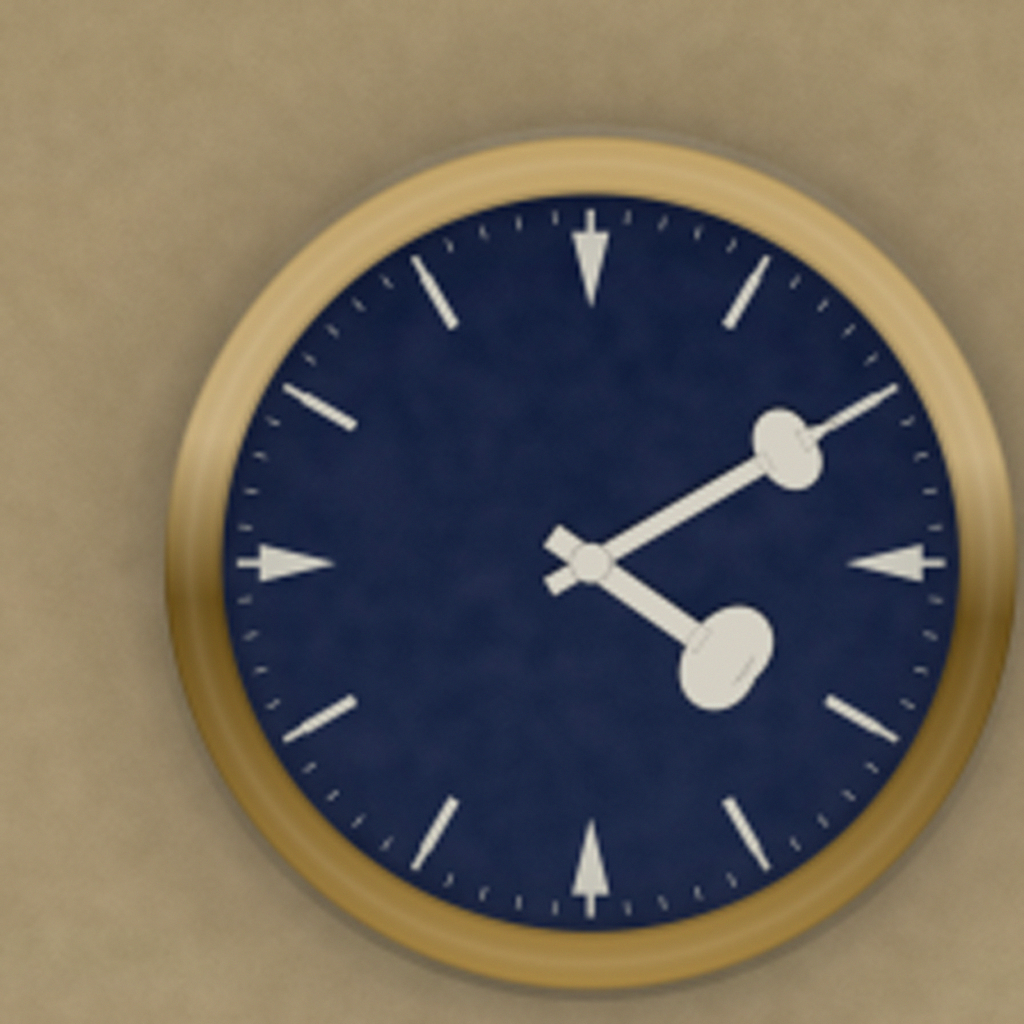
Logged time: 4 h 10 min
